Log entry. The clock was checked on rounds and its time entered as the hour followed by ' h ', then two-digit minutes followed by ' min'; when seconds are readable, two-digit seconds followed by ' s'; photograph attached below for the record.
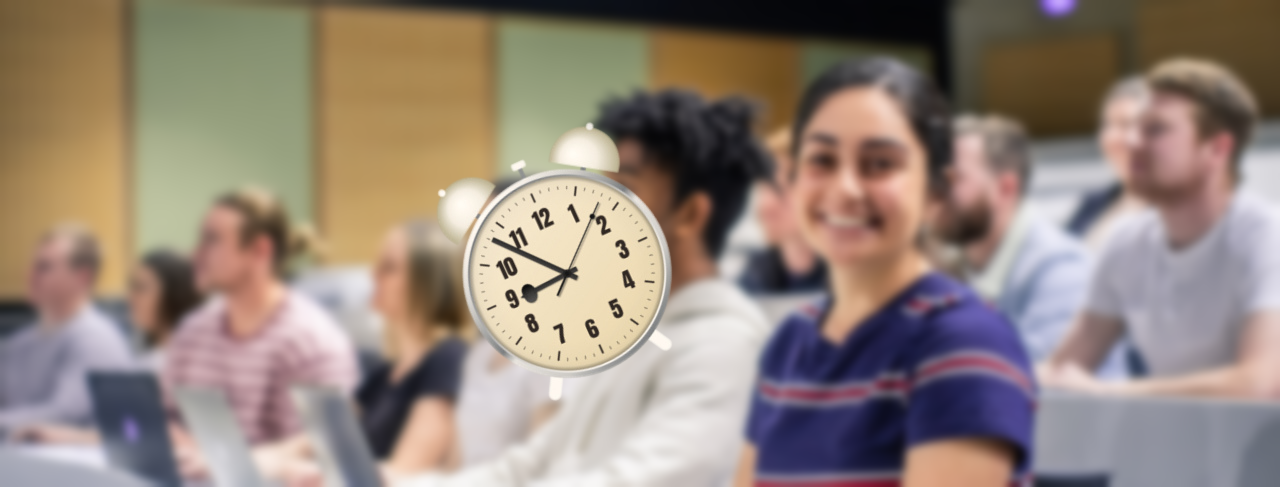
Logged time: 8 h 53 min 08 s
